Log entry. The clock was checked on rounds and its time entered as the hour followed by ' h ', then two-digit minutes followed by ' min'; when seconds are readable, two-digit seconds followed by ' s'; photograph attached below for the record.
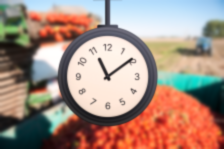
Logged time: 11 h 09 min
